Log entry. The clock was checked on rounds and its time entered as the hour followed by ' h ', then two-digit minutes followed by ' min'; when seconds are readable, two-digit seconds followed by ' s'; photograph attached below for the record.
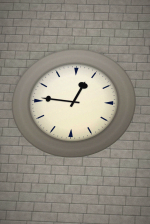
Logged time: 12 h 46 min
